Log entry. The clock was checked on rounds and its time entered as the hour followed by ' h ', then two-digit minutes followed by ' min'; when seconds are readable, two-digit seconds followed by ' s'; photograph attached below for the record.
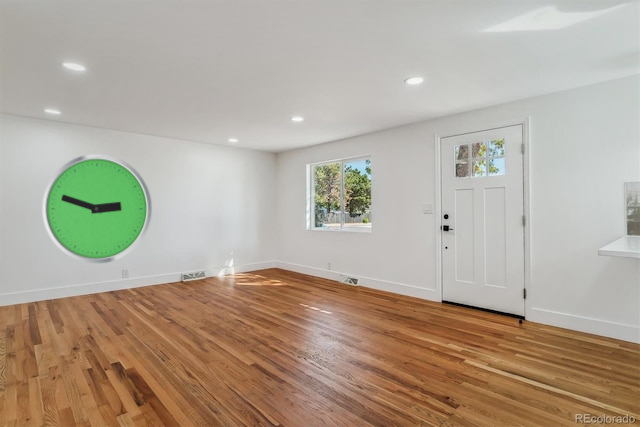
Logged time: 2 h 48 min
